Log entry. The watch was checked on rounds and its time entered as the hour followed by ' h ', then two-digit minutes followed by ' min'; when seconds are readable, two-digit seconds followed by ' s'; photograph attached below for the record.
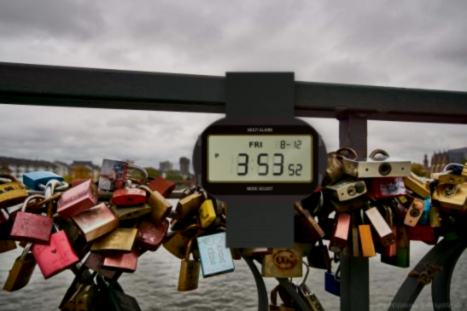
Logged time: 3 h 53 min 52 s
